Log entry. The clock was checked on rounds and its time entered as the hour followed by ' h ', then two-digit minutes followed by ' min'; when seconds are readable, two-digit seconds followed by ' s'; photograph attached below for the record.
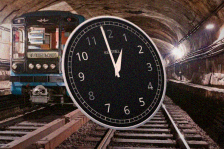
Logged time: 12 h 59 min
